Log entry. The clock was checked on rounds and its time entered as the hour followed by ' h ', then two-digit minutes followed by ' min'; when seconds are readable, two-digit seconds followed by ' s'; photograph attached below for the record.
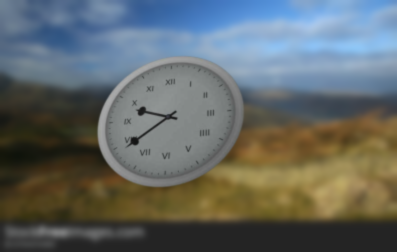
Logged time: 9 h 39 min
